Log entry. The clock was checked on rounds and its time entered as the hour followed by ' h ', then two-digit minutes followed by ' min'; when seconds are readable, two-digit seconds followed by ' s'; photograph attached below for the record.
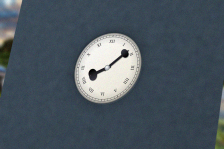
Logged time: 8 h 08 min
